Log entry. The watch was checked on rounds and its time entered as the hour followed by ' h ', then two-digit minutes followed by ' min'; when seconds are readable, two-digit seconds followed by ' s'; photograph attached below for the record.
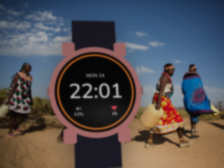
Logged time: 22 h 01 min
